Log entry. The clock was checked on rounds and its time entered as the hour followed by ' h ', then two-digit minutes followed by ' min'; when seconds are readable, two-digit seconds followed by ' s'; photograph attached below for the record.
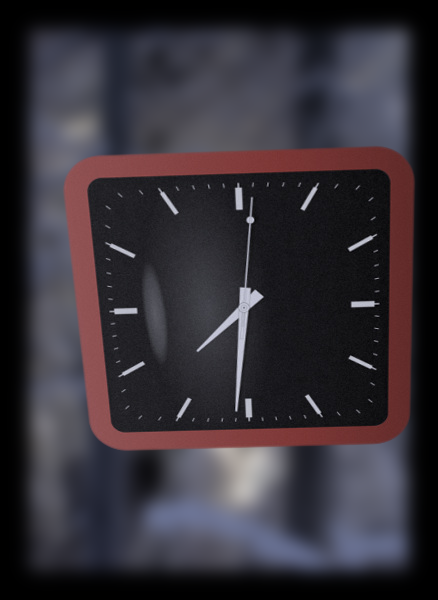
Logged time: 7 h 31 min 01 s
